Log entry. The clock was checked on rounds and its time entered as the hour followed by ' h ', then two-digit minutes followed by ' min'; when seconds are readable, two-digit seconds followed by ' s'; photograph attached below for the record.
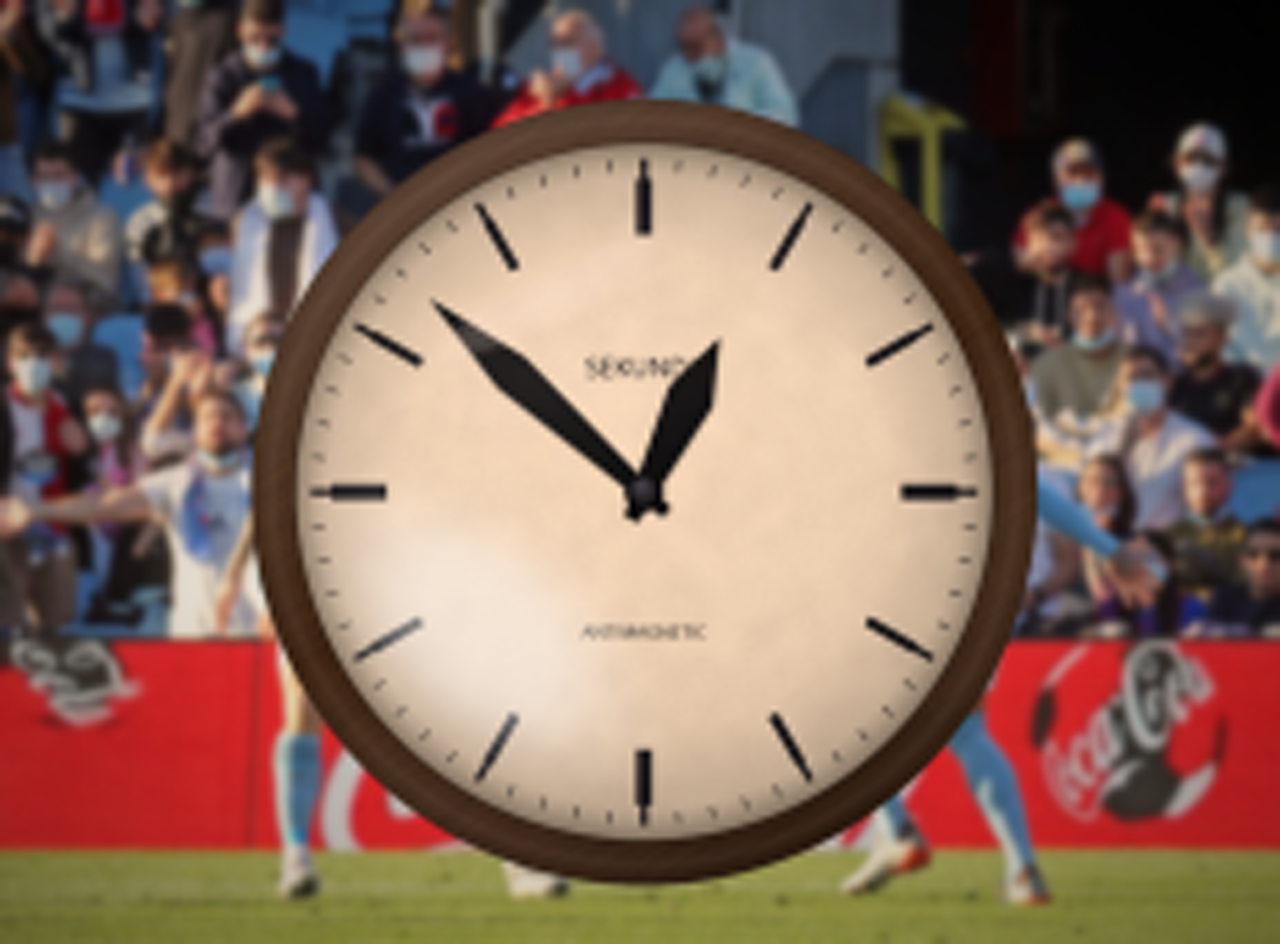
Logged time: 12 h 52 min
